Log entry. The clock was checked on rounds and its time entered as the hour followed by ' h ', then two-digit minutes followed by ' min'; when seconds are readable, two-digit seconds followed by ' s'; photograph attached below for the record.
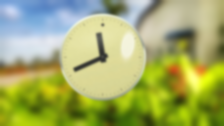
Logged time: 11 h 41 min
